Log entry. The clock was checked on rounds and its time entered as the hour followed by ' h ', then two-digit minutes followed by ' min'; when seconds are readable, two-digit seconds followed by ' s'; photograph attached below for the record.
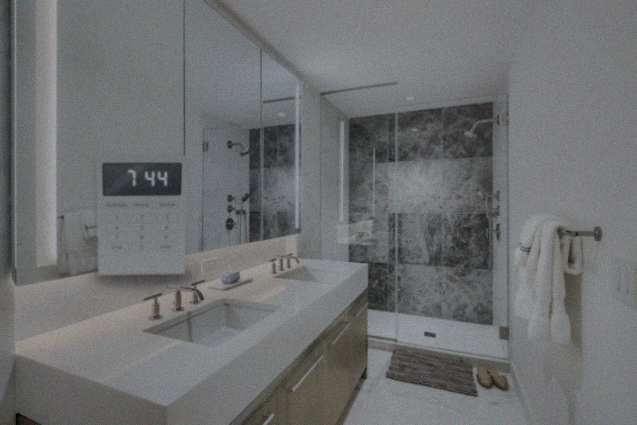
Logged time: 7 h 44 min
